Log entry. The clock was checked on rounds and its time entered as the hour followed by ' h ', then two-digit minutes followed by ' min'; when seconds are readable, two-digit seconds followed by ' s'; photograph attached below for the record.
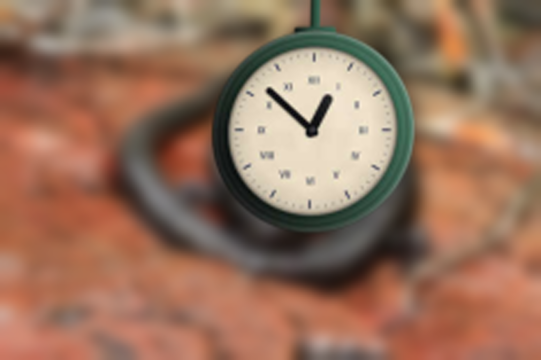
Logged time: 12 h 52 min
